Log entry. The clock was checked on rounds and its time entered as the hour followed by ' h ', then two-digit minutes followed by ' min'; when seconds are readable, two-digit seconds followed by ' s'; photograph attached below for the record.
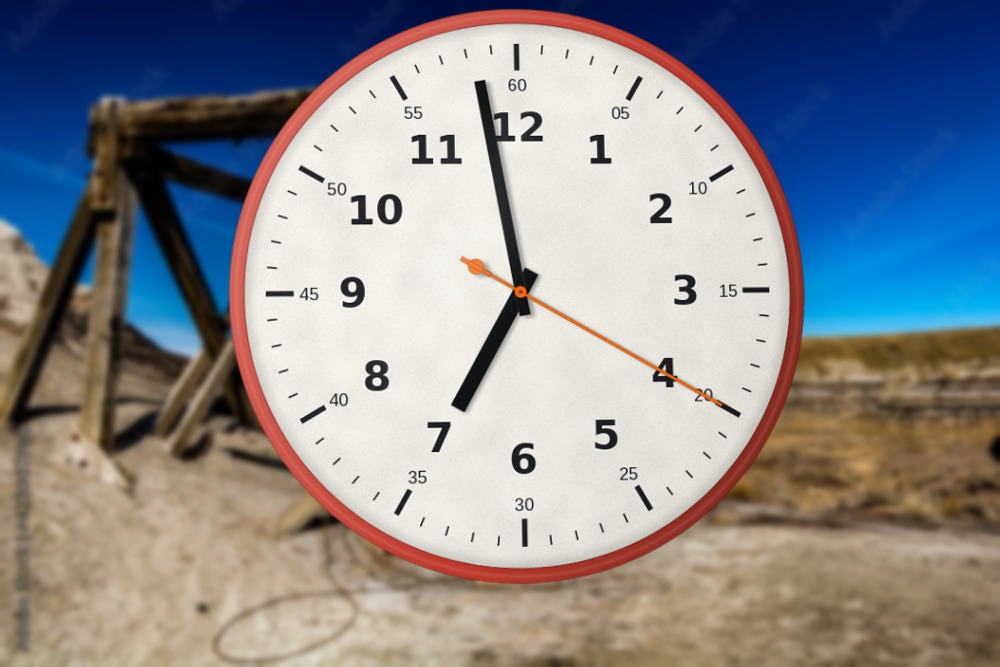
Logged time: 6 h 58 min 20 s
